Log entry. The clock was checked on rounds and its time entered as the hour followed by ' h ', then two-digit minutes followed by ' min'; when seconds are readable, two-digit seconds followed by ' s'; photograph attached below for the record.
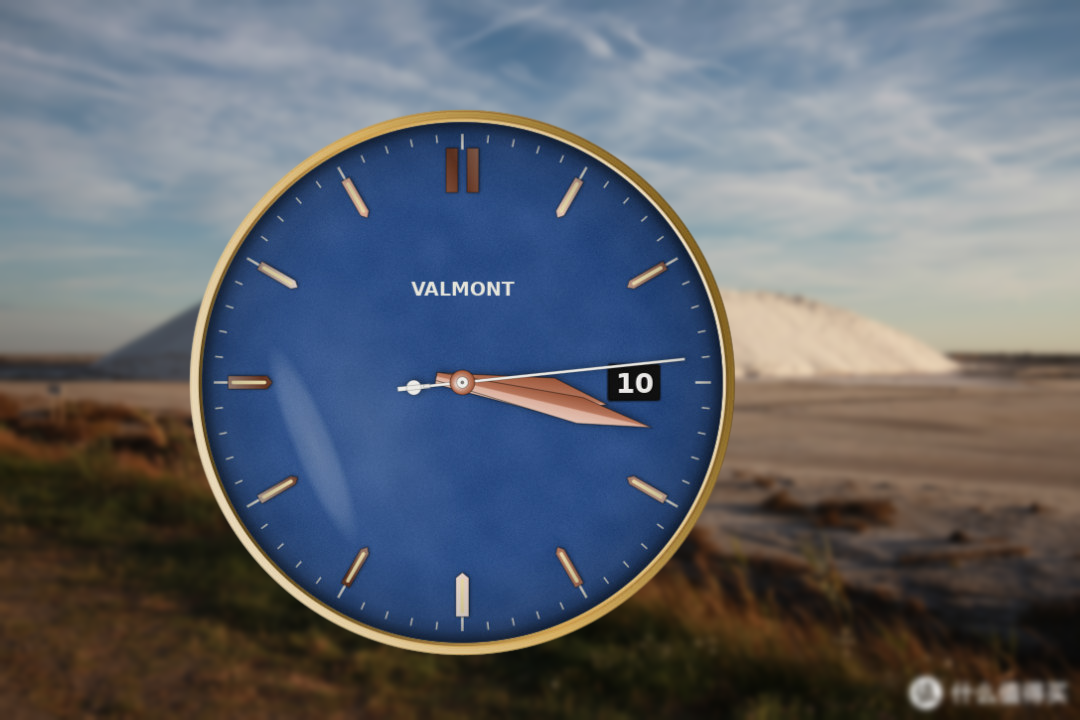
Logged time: 3 h 17 min 14 s
